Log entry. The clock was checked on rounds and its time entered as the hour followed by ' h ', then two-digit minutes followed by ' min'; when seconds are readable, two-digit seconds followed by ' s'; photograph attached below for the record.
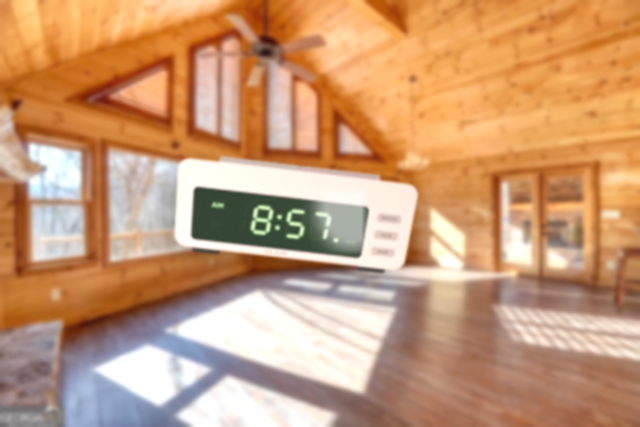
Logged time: 8 h 57 min
